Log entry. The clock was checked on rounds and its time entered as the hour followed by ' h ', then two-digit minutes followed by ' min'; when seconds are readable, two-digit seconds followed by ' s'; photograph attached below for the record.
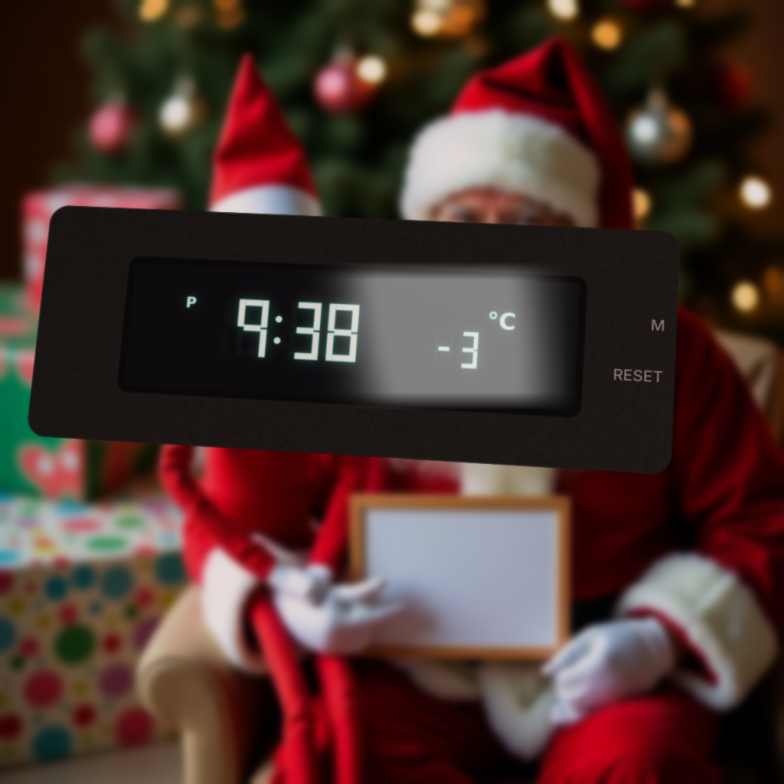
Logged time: 9 h 38 min
